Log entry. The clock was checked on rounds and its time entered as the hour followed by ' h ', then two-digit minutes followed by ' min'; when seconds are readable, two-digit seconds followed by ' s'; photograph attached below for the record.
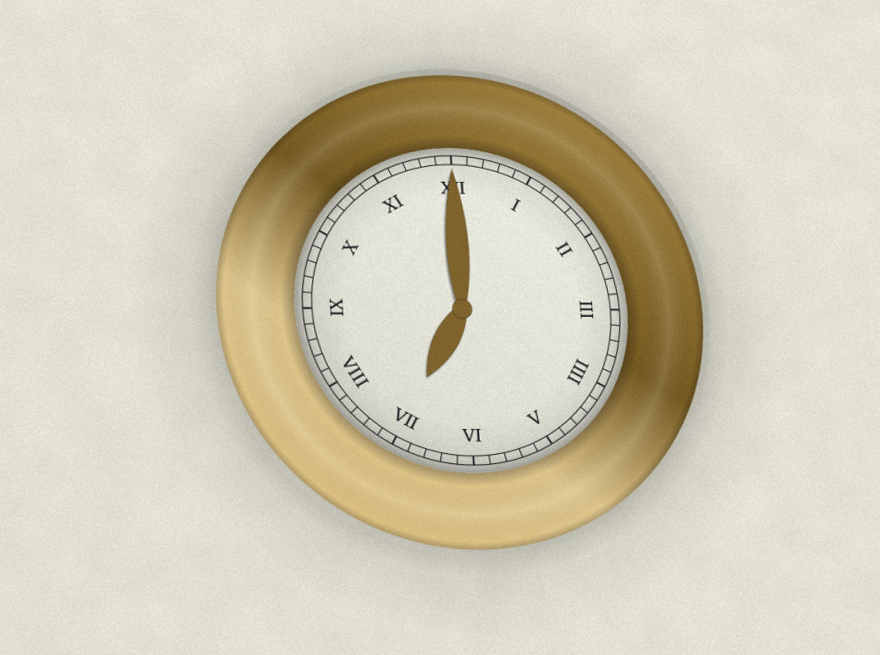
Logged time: 7 h 00 min
